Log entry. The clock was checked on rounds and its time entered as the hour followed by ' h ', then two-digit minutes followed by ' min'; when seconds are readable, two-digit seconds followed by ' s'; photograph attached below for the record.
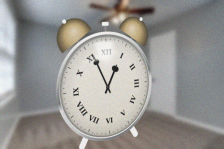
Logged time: 12 h 56 min
